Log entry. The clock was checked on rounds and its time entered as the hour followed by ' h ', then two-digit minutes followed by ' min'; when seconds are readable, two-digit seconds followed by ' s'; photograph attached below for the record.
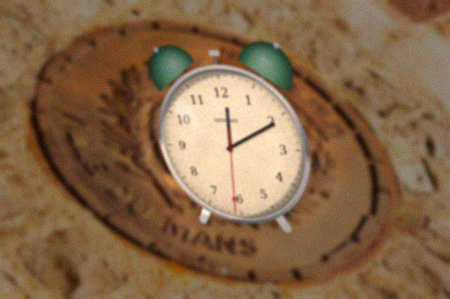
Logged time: 12 h 10 min 31 s
